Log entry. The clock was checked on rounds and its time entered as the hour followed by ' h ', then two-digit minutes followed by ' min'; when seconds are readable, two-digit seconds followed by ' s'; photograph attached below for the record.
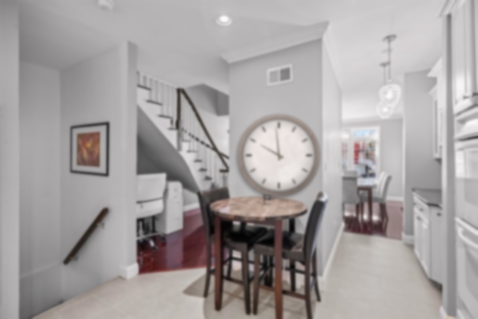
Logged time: 9 h 59 min
